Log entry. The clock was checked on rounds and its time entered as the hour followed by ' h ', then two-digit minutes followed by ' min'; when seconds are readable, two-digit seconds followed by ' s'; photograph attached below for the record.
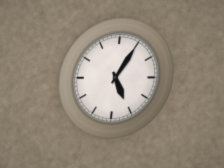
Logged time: 5 h 05 min
